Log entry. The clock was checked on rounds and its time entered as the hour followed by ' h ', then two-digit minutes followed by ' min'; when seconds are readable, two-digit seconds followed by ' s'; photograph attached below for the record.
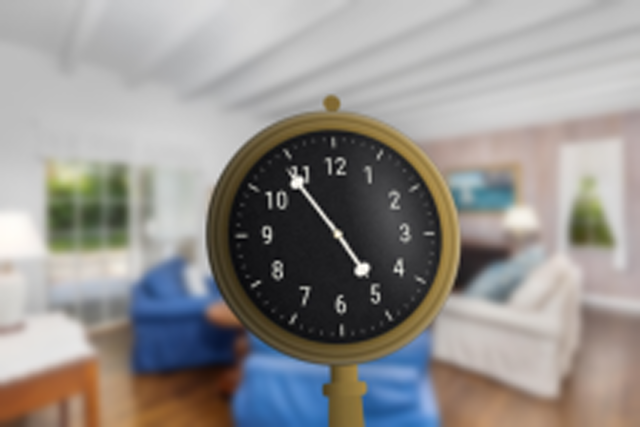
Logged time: 4 h 54 min
